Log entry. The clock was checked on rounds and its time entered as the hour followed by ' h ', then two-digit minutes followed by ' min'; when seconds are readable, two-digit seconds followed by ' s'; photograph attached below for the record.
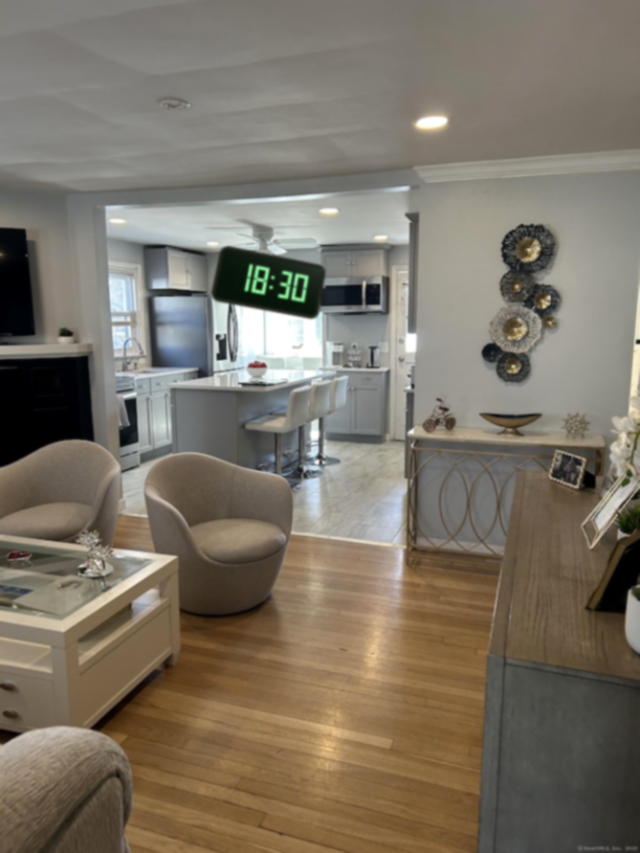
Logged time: 18 h 30 min
